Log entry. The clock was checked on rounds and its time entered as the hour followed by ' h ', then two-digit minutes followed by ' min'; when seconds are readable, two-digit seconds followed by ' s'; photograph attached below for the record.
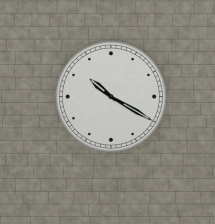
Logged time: 10 h 20 min
